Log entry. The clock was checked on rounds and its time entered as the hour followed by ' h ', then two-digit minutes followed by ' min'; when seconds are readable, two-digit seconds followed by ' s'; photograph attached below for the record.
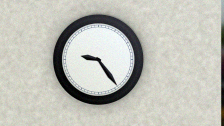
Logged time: 9 h 24 min
